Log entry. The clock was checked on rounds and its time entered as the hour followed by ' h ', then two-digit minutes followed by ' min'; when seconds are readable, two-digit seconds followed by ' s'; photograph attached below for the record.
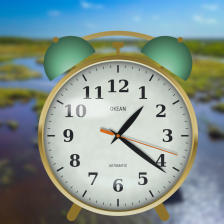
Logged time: 1 h 21 min 18 s
